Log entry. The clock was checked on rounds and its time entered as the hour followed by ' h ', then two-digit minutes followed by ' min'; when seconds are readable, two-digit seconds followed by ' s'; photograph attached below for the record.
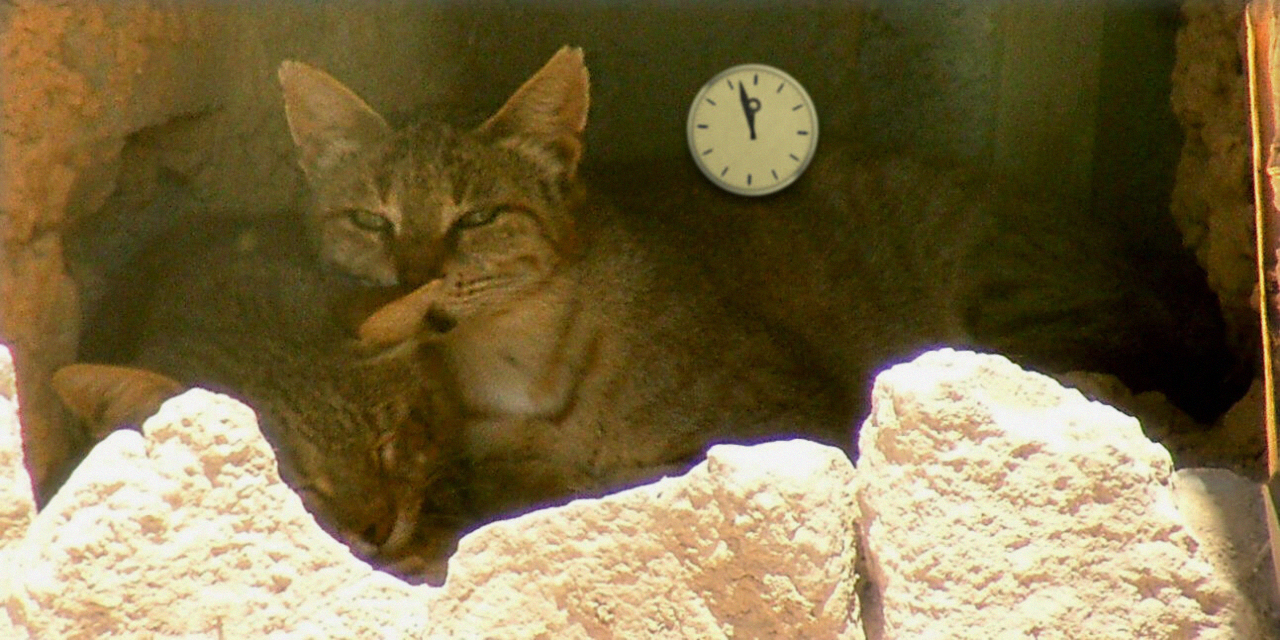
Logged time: 11 h 57 min
